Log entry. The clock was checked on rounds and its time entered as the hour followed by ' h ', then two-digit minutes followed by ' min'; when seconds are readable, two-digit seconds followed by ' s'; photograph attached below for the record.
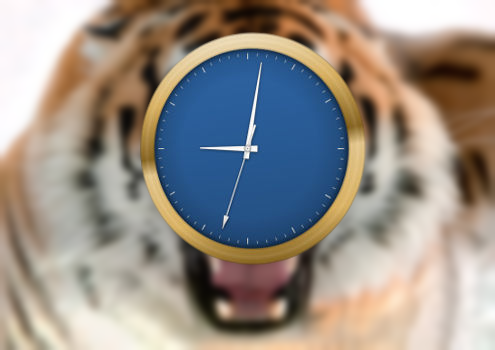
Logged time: 9 h 01 min 33 s
